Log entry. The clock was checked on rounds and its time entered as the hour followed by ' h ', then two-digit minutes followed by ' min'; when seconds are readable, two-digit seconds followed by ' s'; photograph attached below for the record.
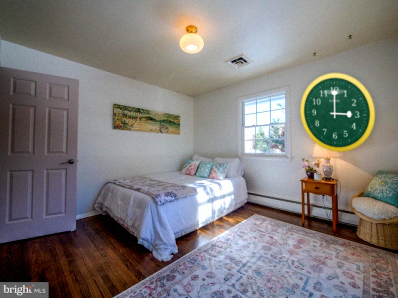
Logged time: 3 h 00 min
